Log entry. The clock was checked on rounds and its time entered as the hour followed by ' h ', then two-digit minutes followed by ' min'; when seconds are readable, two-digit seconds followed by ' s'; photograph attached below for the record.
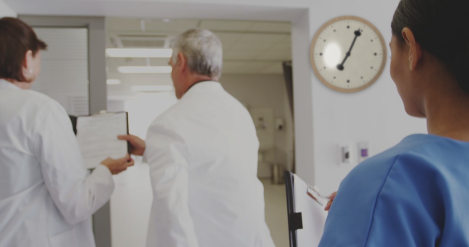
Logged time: 7 h 04 min
